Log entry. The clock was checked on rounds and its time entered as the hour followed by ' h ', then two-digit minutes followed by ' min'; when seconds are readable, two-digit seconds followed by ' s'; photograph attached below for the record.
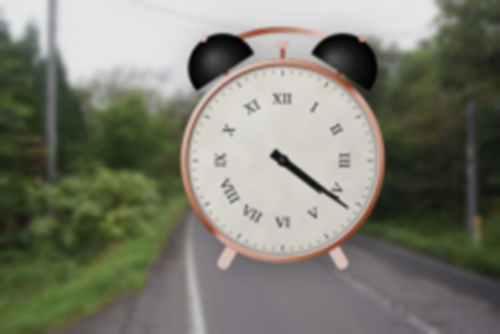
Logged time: 4 h 21 min
